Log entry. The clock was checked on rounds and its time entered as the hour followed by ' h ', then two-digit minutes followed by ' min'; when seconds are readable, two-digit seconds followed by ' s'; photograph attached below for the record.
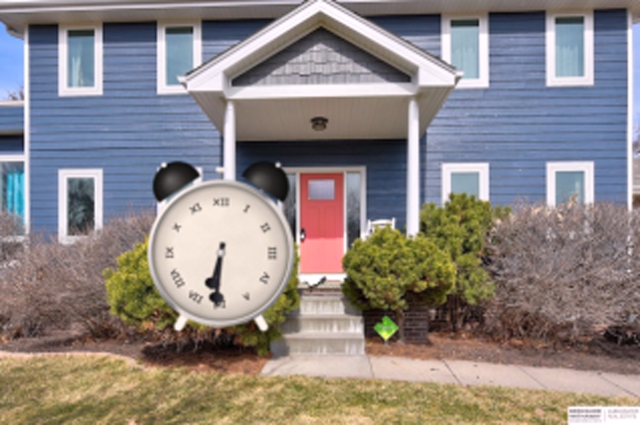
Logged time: 6 h 31 min
